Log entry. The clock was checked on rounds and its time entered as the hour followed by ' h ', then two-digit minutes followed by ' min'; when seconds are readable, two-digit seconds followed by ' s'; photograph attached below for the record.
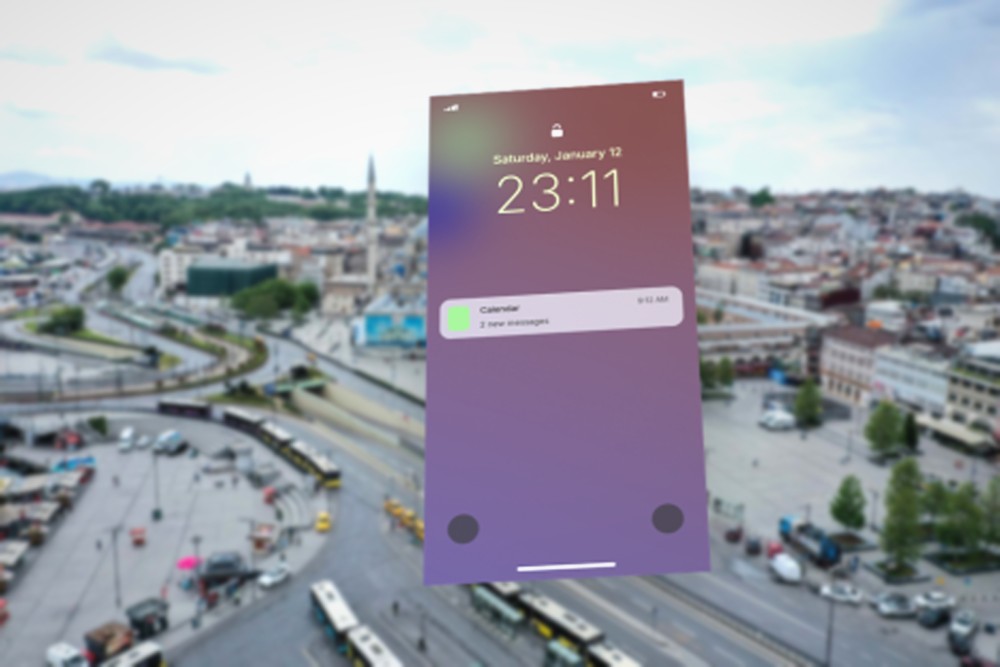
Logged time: 23 h 11 min
